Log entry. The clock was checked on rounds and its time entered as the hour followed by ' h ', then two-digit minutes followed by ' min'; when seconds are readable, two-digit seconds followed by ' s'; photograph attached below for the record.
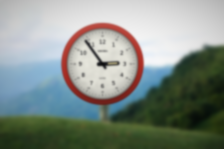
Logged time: 2 h 54 min
